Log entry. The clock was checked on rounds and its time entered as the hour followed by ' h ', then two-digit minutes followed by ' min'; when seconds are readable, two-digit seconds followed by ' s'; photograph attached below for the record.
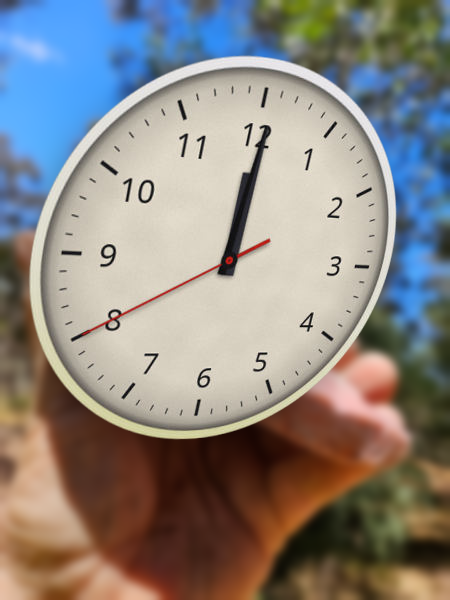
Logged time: 12 h 00 min 40 s
